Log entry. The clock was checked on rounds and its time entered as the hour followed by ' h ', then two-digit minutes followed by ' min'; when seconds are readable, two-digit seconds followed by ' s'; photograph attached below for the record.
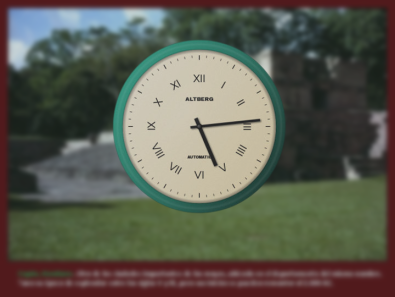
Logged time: 5 h 14 min
